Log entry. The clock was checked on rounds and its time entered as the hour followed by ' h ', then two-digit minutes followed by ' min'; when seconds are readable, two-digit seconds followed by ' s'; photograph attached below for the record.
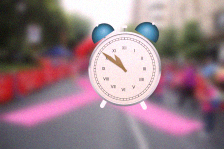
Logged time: 10 h 51 min
